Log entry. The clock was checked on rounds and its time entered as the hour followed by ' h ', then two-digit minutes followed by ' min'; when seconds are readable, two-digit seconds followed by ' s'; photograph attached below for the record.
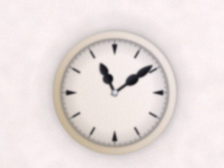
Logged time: 11 h 09 min
